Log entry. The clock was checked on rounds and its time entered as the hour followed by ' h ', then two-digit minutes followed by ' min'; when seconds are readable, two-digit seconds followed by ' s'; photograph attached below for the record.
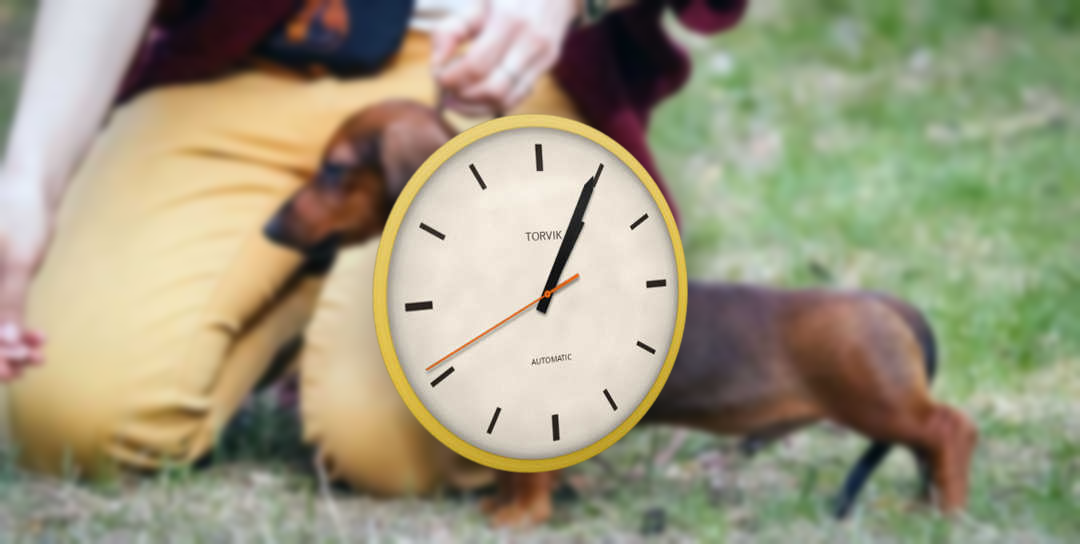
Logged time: 1 h 04 min 41 s
